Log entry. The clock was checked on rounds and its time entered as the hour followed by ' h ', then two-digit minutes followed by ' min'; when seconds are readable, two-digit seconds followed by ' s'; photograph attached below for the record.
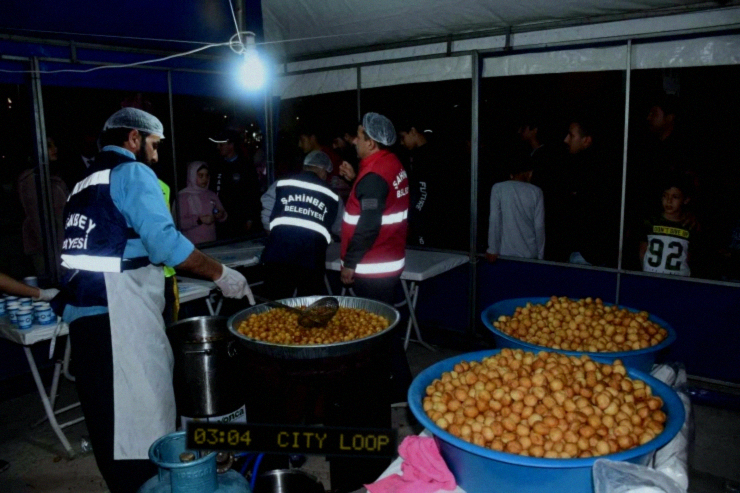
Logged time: 3 h 04 min
